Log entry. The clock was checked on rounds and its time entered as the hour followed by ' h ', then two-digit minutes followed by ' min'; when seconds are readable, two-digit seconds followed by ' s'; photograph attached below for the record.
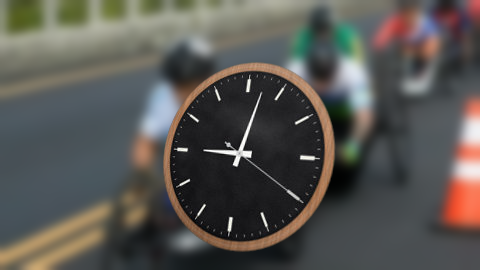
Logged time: 9 h 02 min 20 s
